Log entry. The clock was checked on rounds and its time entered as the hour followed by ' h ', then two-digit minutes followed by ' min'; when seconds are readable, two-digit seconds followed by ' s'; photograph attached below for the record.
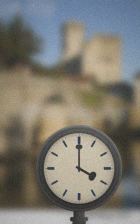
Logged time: 4 h 00 min
